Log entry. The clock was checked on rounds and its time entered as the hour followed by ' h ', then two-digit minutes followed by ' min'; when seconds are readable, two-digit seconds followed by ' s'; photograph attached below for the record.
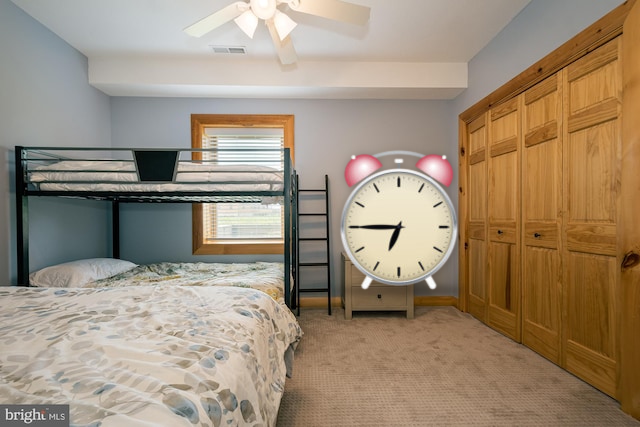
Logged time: 6 h 45 min
